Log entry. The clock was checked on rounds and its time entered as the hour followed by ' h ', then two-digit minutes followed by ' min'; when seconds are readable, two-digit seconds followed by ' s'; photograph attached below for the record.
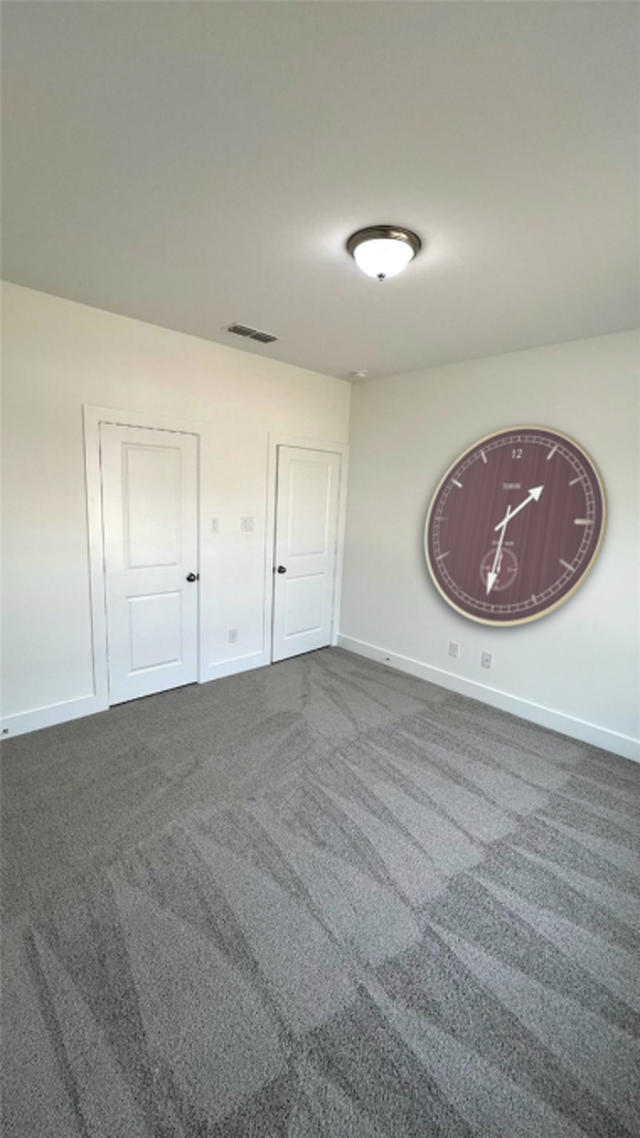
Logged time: 1 h 31 min
